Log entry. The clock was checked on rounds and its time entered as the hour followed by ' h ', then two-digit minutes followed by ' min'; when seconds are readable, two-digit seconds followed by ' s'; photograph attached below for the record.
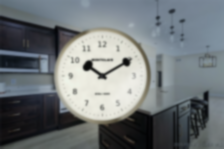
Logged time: 10 h 10 min
